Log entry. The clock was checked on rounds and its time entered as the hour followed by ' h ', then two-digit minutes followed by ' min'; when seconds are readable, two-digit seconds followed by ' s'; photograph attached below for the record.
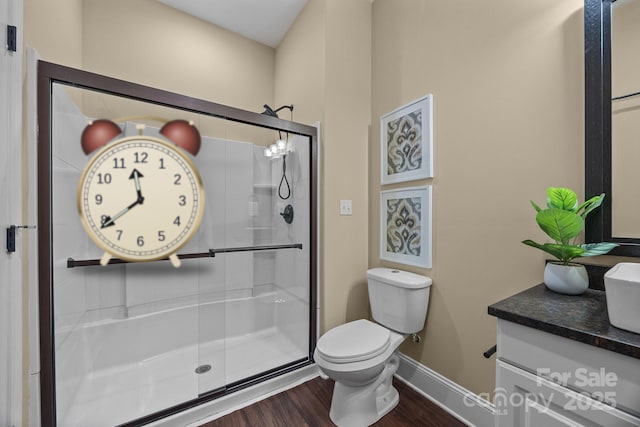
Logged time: 11 h 39 min
